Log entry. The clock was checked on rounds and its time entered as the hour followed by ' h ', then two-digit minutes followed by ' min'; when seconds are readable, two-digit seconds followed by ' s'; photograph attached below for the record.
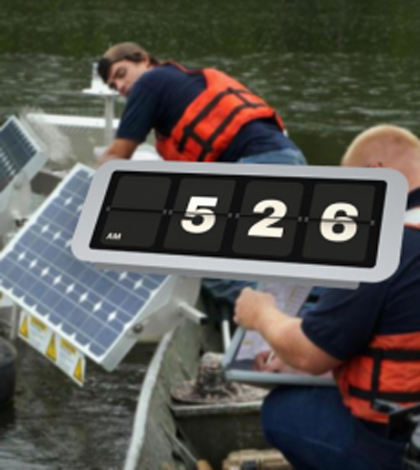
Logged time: 5 h 26 min
